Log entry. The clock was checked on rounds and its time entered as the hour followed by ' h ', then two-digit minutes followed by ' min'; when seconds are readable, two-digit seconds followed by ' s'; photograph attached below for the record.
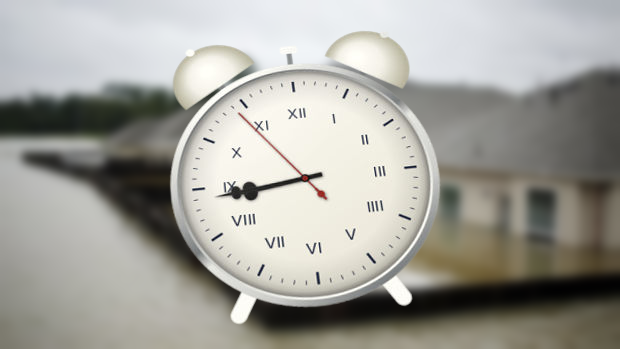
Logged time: 8 h 43 min 54 s
